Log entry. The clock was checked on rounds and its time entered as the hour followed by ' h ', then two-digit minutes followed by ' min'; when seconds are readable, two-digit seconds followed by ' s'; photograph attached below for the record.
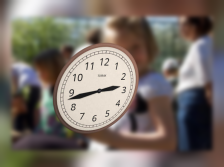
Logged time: 2 h 43 min
